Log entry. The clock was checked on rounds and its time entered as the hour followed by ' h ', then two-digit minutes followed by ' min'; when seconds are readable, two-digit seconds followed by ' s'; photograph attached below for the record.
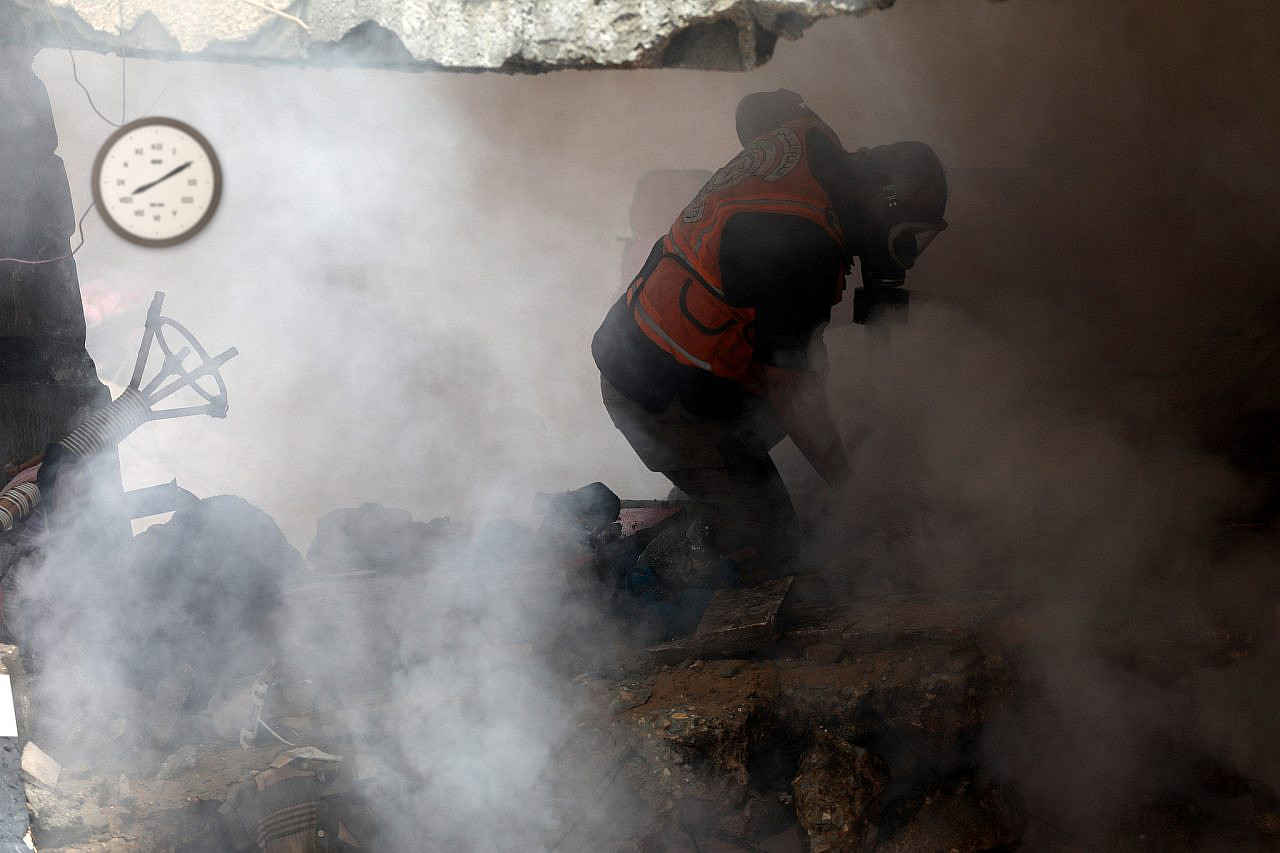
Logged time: 8 h 10 min
